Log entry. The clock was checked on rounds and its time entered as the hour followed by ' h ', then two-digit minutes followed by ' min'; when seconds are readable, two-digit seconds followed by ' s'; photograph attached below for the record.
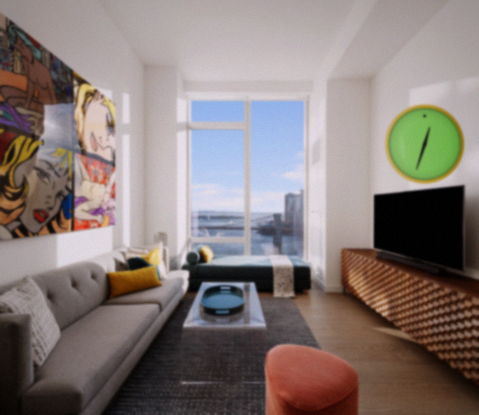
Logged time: 12 h 33 min
